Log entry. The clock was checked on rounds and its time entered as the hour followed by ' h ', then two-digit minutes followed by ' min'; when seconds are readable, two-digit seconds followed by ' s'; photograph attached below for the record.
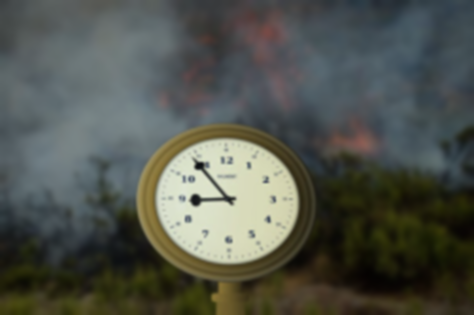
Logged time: 8 h 54 min
